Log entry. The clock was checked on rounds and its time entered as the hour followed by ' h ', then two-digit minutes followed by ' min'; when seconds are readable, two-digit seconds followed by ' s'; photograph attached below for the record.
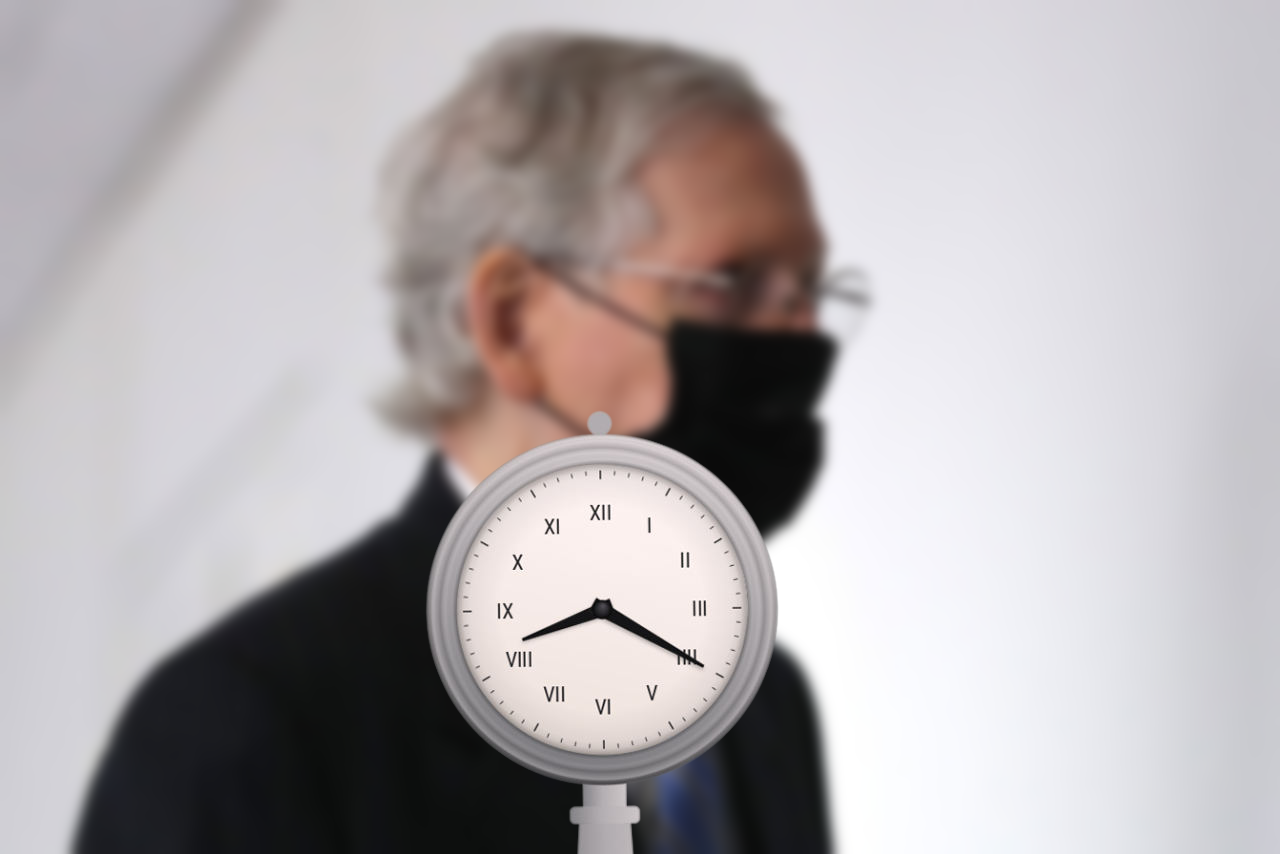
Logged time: 8 h 20 min
